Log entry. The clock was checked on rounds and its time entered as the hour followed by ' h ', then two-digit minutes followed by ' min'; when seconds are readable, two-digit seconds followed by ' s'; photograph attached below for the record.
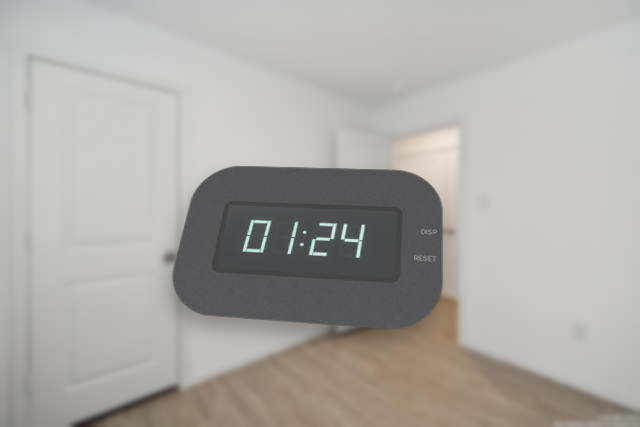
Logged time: 1 h 24 min
